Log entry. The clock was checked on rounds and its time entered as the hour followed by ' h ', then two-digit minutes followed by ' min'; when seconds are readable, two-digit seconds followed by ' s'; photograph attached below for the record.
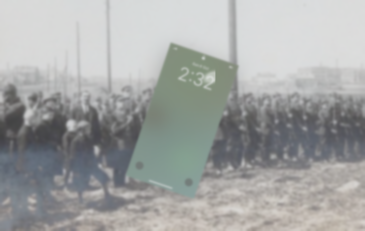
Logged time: 2 h 32 min
